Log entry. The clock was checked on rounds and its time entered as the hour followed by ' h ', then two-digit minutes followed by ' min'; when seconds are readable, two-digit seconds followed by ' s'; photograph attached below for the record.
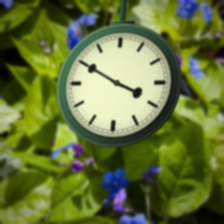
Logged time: 3 h 50 min
